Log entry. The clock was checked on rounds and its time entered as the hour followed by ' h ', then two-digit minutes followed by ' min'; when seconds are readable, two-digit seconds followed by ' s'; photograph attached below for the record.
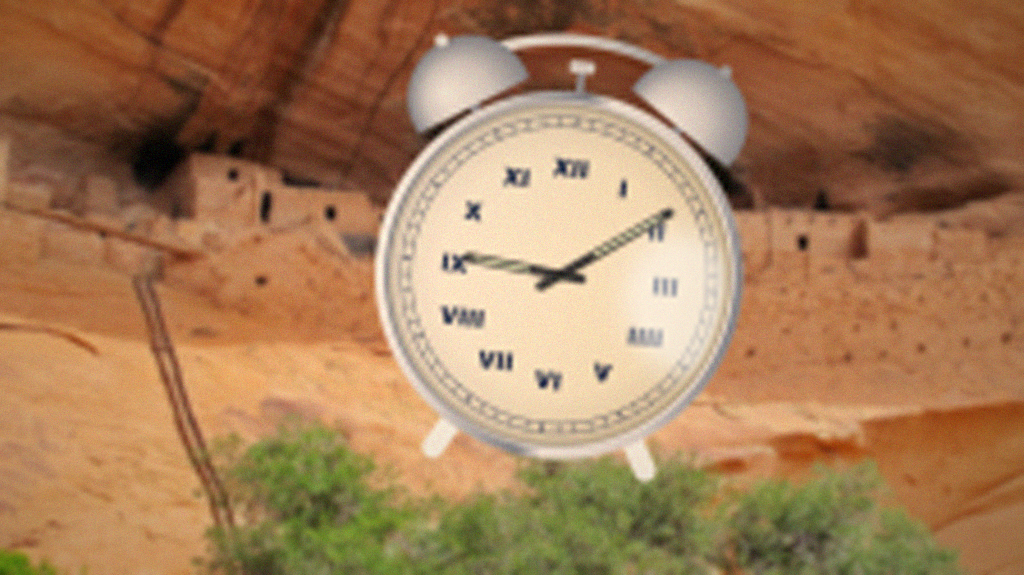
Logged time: 9 h 09 min
